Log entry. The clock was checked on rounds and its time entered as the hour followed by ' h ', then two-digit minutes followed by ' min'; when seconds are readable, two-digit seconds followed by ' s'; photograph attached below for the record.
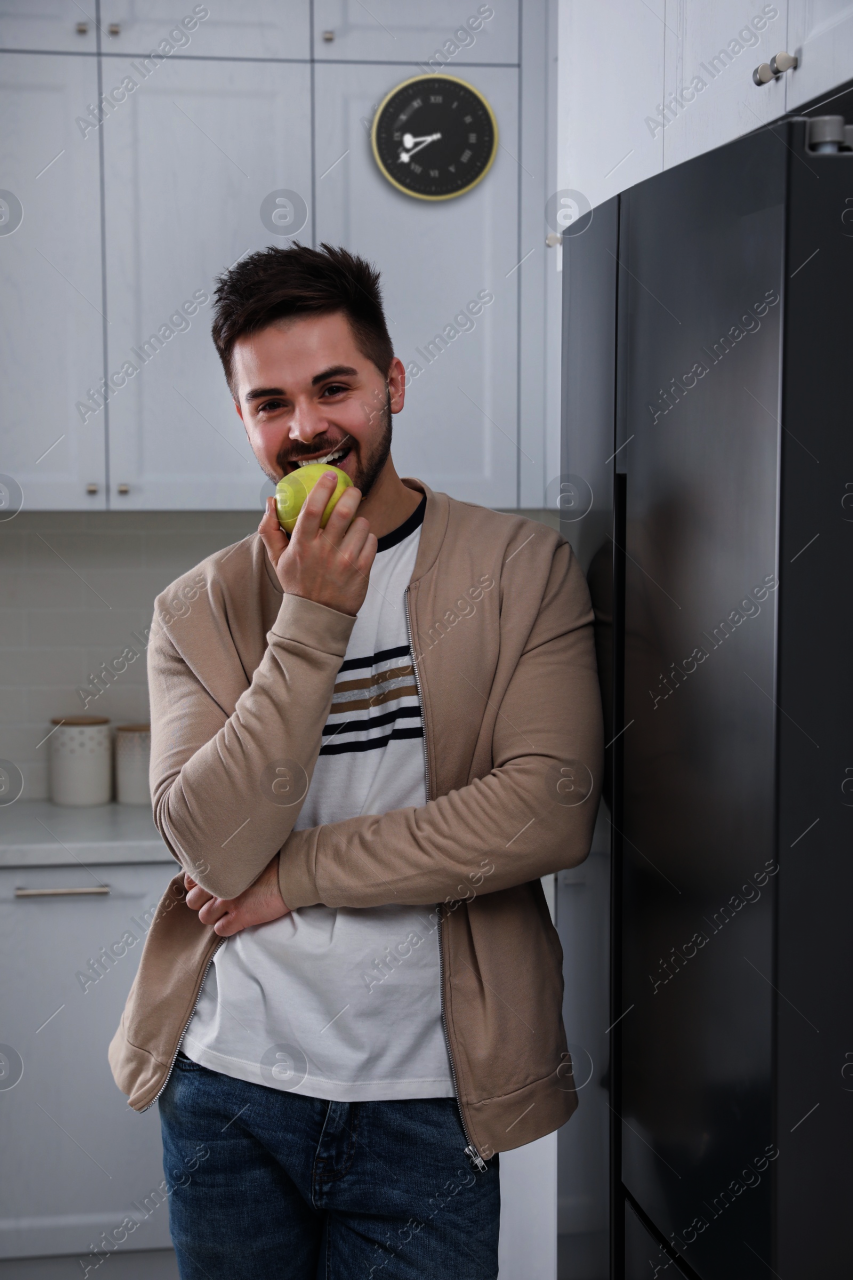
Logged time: 8 h 39 min
